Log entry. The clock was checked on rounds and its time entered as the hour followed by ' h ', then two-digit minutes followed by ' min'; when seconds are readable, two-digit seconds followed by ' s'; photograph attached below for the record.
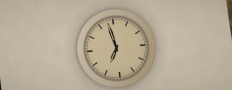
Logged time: 6 h 58 min
